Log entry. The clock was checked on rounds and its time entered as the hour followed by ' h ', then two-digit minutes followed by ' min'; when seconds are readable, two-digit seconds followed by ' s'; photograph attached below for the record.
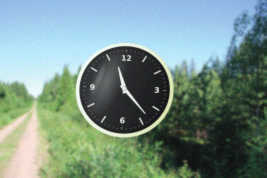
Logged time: 11 h 23 min
